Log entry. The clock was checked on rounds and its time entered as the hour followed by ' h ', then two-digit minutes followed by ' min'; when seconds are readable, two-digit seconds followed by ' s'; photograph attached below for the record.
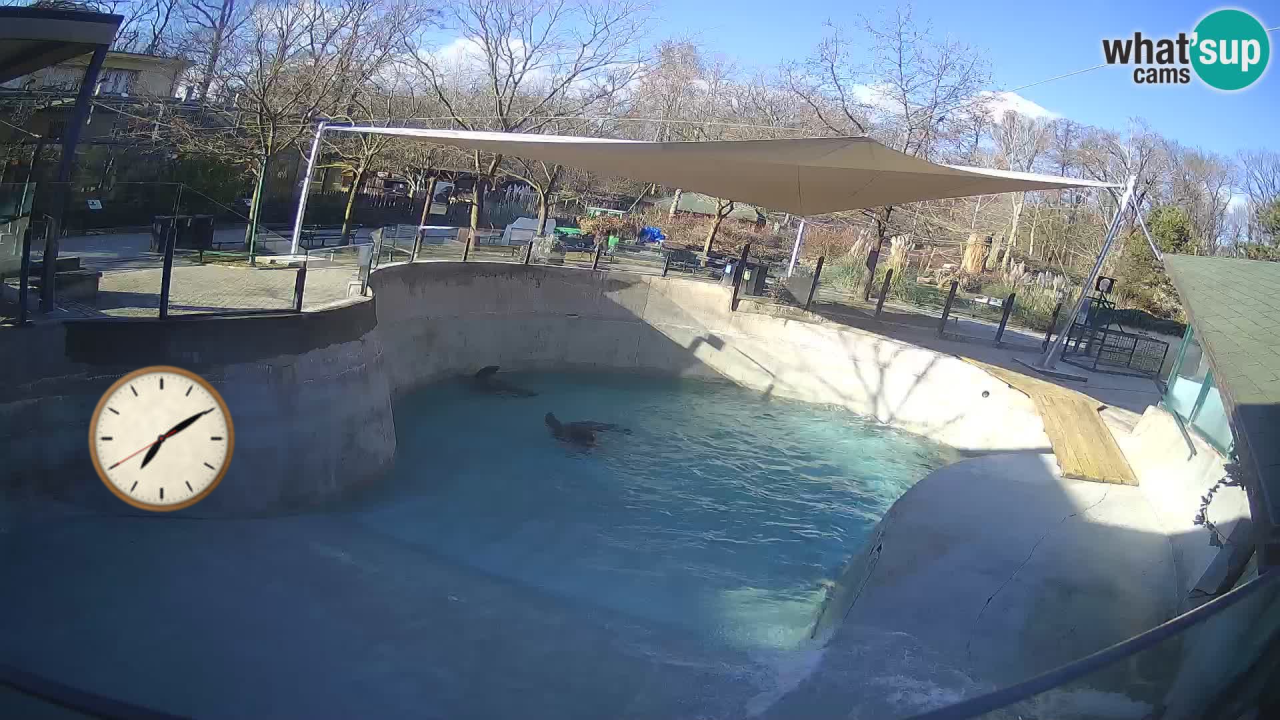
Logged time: 7 h 09 min 40 s
